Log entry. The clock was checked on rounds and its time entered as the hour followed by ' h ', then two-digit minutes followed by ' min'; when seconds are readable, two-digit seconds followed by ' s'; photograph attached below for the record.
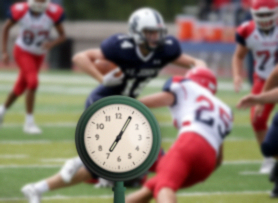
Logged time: 7 h 05 min
